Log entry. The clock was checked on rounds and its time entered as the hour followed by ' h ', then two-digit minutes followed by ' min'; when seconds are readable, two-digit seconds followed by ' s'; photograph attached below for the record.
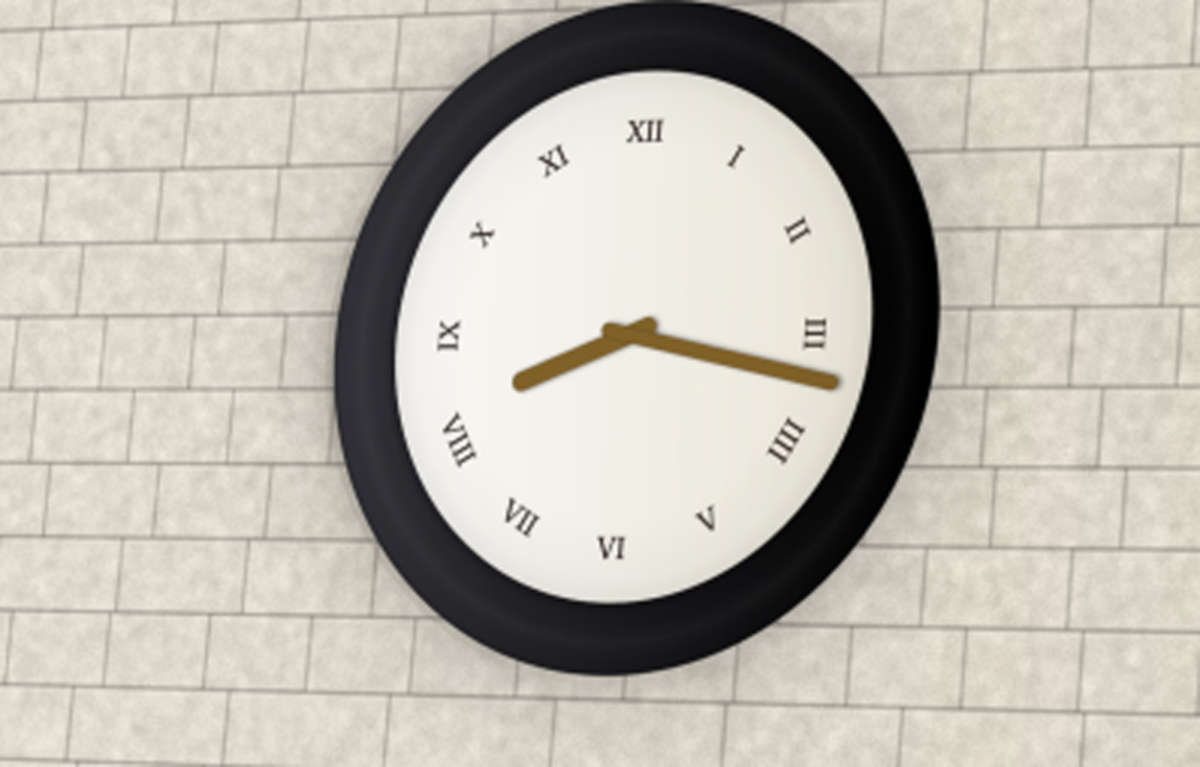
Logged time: 8 h 17 min
